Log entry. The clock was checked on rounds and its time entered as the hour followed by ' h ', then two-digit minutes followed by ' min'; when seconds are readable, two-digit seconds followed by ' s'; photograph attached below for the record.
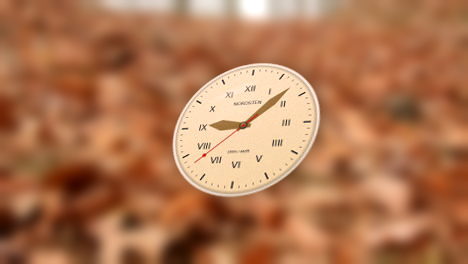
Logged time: 9 h 07 min 38 s
